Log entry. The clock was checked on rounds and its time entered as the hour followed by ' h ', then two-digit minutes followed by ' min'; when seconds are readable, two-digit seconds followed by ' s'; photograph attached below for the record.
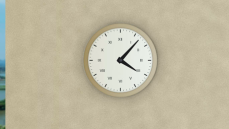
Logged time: 4 h 07 min
